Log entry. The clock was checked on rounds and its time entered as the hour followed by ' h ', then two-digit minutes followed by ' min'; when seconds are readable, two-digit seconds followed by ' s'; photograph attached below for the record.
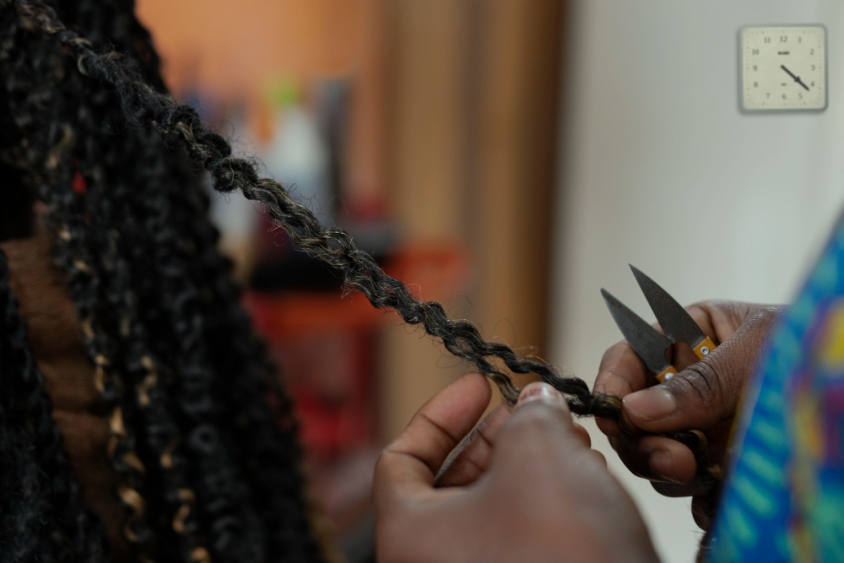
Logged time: 4 h 22 min
